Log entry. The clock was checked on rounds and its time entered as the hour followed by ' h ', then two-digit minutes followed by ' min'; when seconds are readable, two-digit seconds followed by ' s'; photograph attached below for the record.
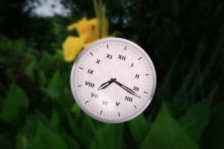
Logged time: 7 h 17 min
